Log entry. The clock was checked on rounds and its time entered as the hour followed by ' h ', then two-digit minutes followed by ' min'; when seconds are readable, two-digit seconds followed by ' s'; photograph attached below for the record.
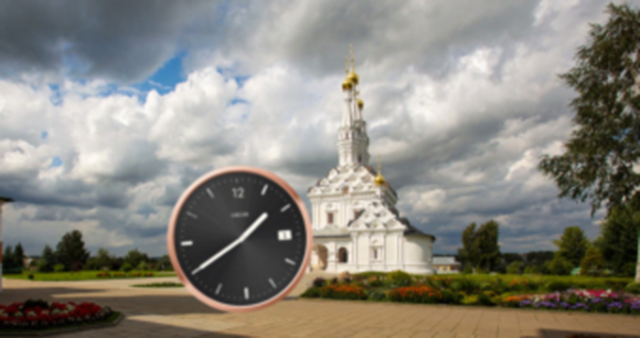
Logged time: 1 h 40 min
